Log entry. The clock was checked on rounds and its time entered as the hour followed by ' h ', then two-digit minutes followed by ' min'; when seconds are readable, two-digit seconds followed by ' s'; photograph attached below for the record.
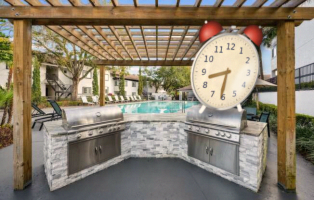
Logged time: 8 h 31 min
